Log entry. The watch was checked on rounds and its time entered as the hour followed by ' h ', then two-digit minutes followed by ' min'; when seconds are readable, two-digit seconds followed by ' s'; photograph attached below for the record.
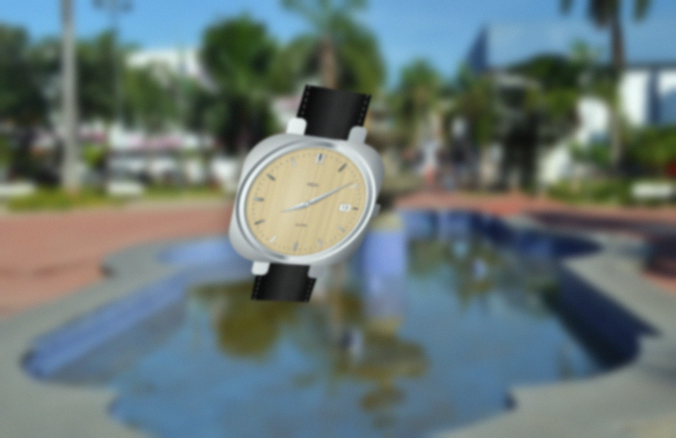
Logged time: 8 h 09 min
